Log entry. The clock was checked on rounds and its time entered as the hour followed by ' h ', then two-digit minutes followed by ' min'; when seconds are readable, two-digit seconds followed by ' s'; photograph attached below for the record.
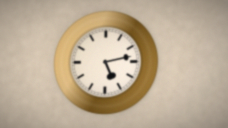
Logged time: 5 h 13 min
